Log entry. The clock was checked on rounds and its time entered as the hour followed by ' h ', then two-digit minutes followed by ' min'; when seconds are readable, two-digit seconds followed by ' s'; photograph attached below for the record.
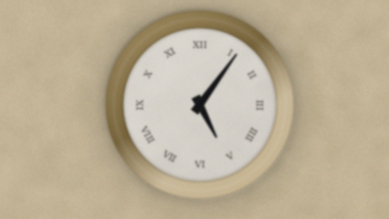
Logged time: 5 h 06 min
